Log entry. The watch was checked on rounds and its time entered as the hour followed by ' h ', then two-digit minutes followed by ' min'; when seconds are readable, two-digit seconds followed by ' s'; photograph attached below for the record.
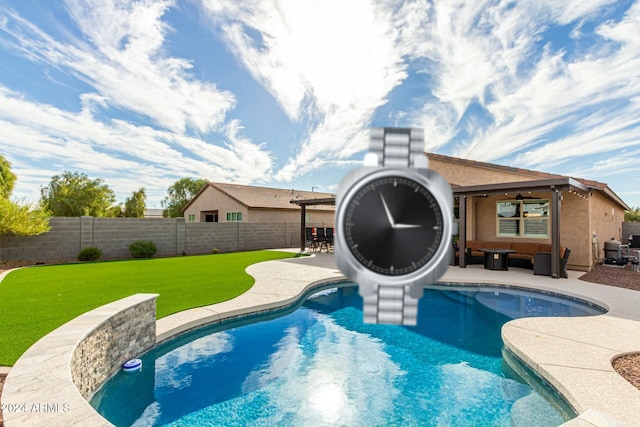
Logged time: 2 h 56 min
